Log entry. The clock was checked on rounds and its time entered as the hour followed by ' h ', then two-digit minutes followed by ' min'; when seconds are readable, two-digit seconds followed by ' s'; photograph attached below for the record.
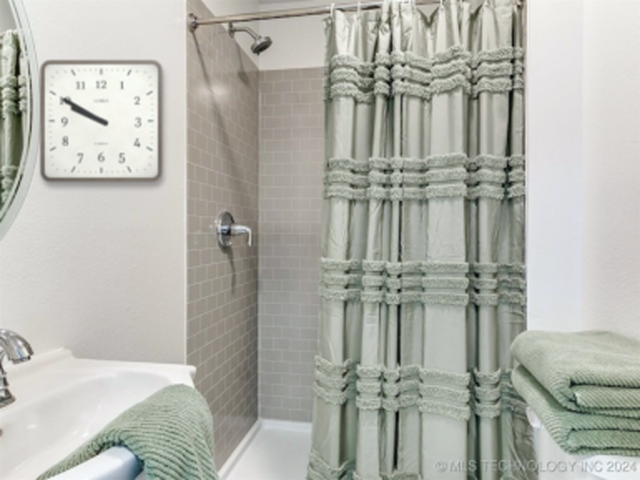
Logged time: 9 h 50 min
